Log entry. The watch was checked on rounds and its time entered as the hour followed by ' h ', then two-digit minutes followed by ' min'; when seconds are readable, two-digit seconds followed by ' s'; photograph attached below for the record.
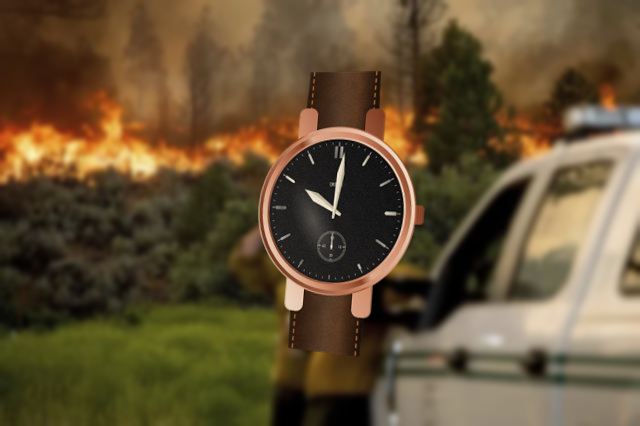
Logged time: 10 h 01 min
